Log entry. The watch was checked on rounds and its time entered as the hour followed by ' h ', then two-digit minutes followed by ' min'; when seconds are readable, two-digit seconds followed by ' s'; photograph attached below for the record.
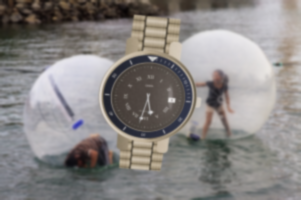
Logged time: 5 h 32 min
